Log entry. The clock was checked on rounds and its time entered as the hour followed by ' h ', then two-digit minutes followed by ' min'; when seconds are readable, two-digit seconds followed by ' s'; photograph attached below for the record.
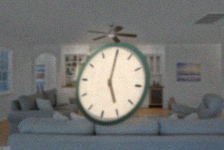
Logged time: 5 h 00 min
